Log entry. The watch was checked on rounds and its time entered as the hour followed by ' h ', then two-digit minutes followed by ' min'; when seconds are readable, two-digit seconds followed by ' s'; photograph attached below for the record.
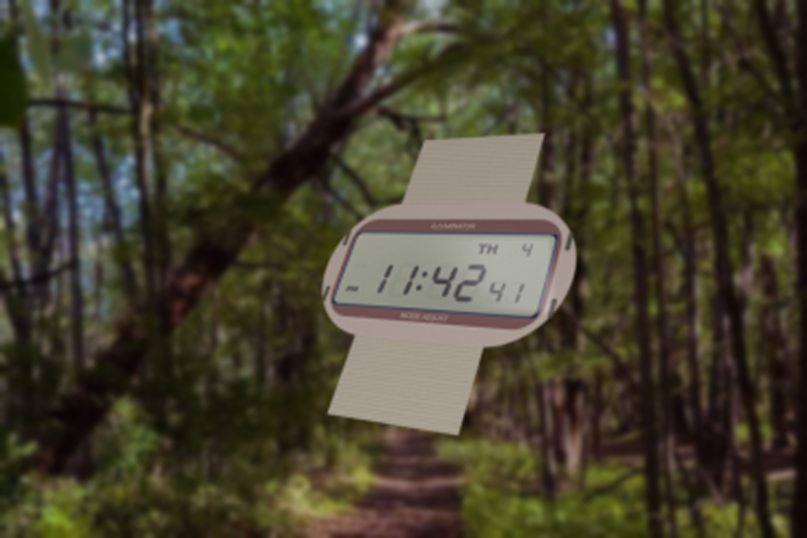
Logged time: 11 h 42 min 41 s
